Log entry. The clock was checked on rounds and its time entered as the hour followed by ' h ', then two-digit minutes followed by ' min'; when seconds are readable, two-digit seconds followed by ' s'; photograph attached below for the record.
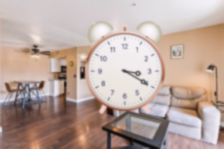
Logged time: 3 h 20 min
